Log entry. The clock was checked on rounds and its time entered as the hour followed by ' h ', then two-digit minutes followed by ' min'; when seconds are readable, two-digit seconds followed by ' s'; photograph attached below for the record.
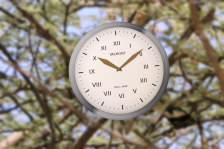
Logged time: 10 h 09 min
